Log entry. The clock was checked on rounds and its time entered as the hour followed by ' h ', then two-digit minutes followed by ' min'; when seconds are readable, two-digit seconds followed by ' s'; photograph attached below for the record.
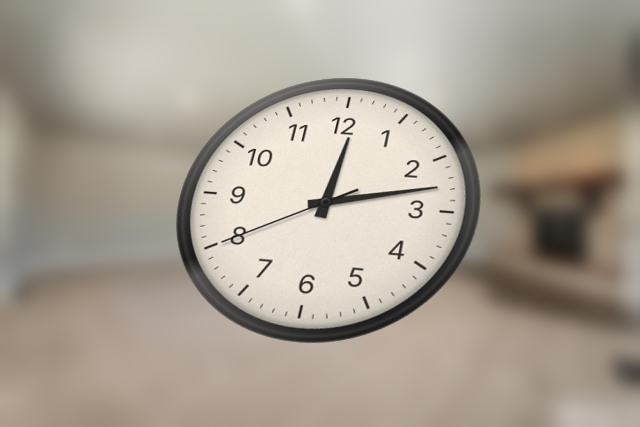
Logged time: 12 h 12 min 40 s
